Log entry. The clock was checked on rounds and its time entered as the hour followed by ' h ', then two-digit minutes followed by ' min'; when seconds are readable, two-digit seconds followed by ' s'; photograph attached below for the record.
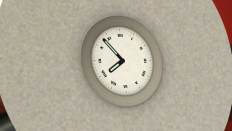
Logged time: 7 h 53 min
